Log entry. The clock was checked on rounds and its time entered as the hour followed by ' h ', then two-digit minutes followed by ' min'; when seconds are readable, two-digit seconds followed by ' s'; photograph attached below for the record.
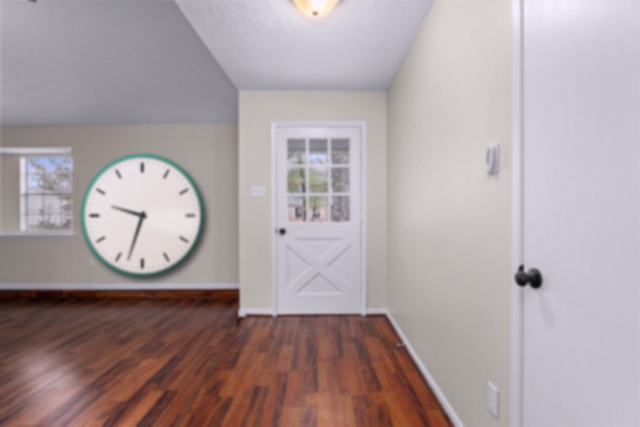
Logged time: 9 h 33 min
